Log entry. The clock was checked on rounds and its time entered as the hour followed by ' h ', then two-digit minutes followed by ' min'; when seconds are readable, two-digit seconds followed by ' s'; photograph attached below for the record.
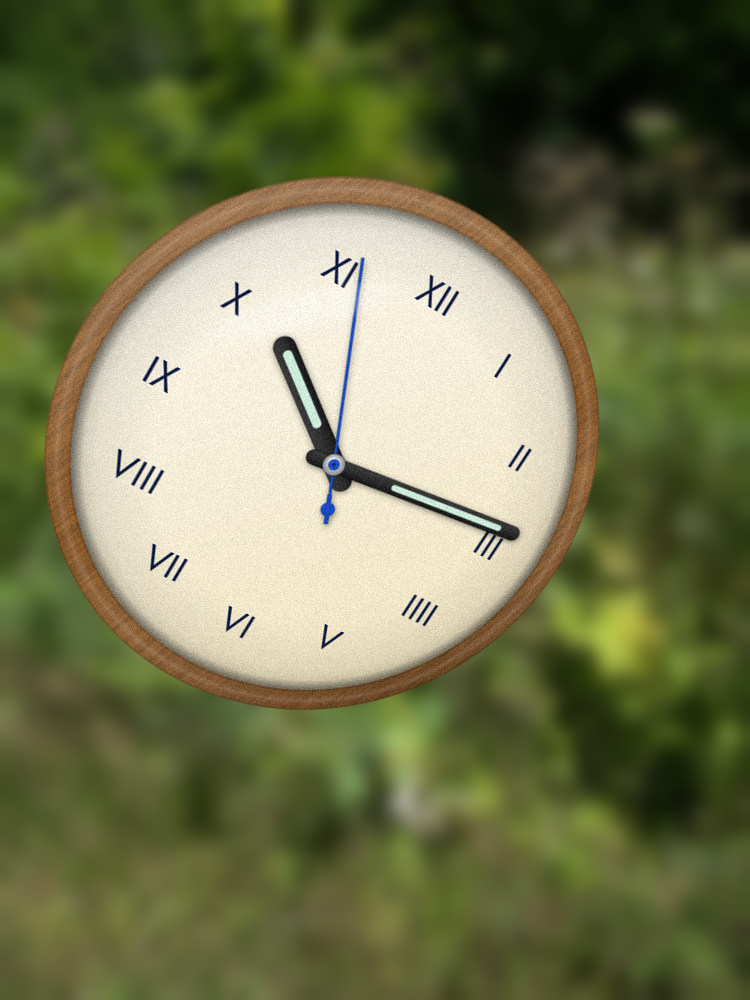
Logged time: 10 h 13 min 56 s
